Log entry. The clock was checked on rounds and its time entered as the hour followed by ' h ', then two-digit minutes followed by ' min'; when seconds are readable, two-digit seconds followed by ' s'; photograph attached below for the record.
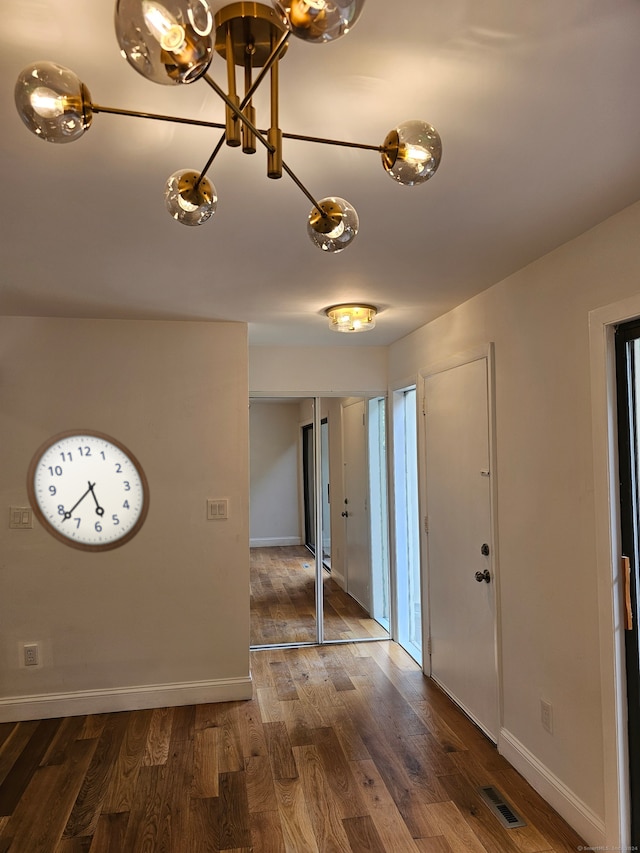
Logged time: 5 h 38 min
